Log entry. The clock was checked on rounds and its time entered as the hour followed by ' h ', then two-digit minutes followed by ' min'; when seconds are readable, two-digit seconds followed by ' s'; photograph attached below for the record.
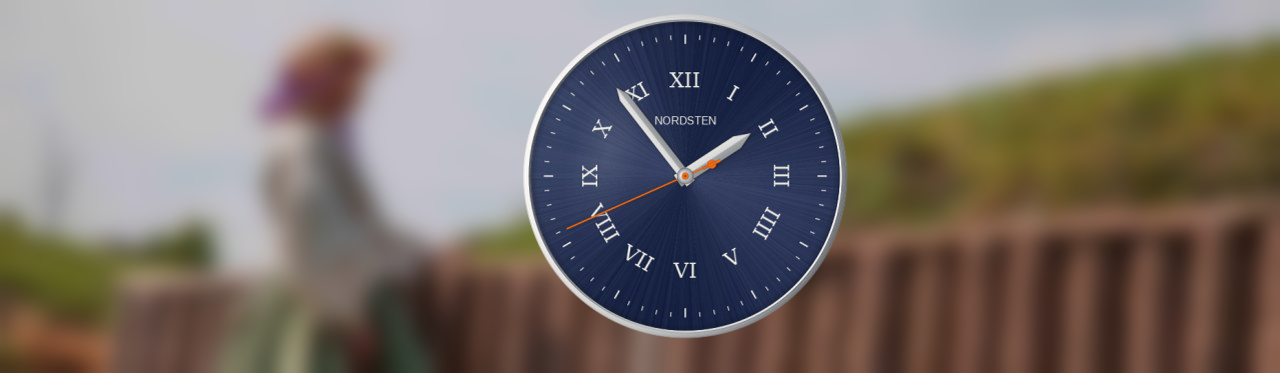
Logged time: 1 h 53 min 41 s
